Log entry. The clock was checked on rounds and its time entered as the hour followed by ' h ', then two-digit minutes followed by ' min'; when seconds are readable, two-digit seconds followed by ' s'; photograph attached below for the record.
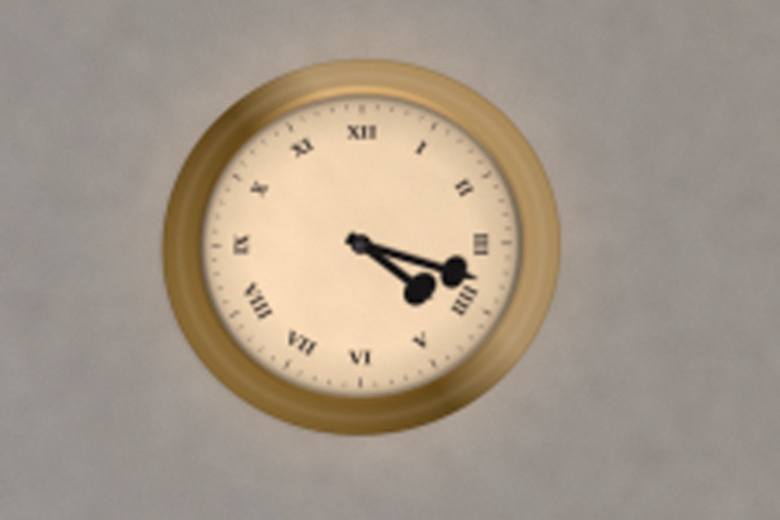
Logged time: 4 h 18 min
